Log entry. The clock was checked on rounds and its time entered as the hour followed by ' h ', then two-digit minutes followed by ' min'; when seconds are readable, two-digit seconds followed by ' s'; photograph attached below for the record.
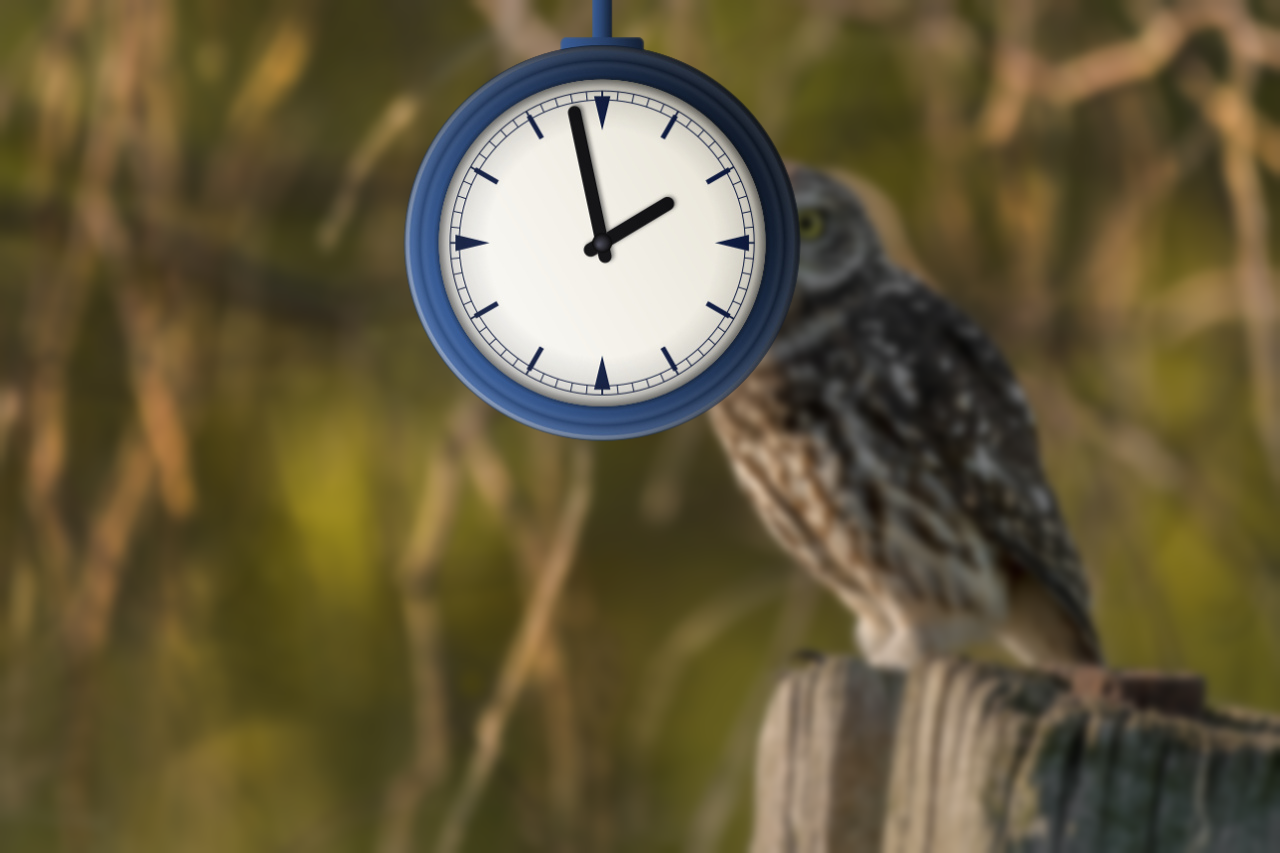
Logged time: 1 h 58 min
